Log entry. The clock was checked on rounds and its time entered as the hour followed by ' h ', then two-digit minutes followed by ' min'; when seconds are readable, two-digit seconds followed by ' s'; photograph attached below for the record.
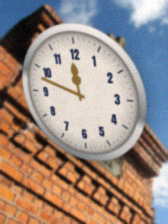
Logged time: 11 h 48 min
